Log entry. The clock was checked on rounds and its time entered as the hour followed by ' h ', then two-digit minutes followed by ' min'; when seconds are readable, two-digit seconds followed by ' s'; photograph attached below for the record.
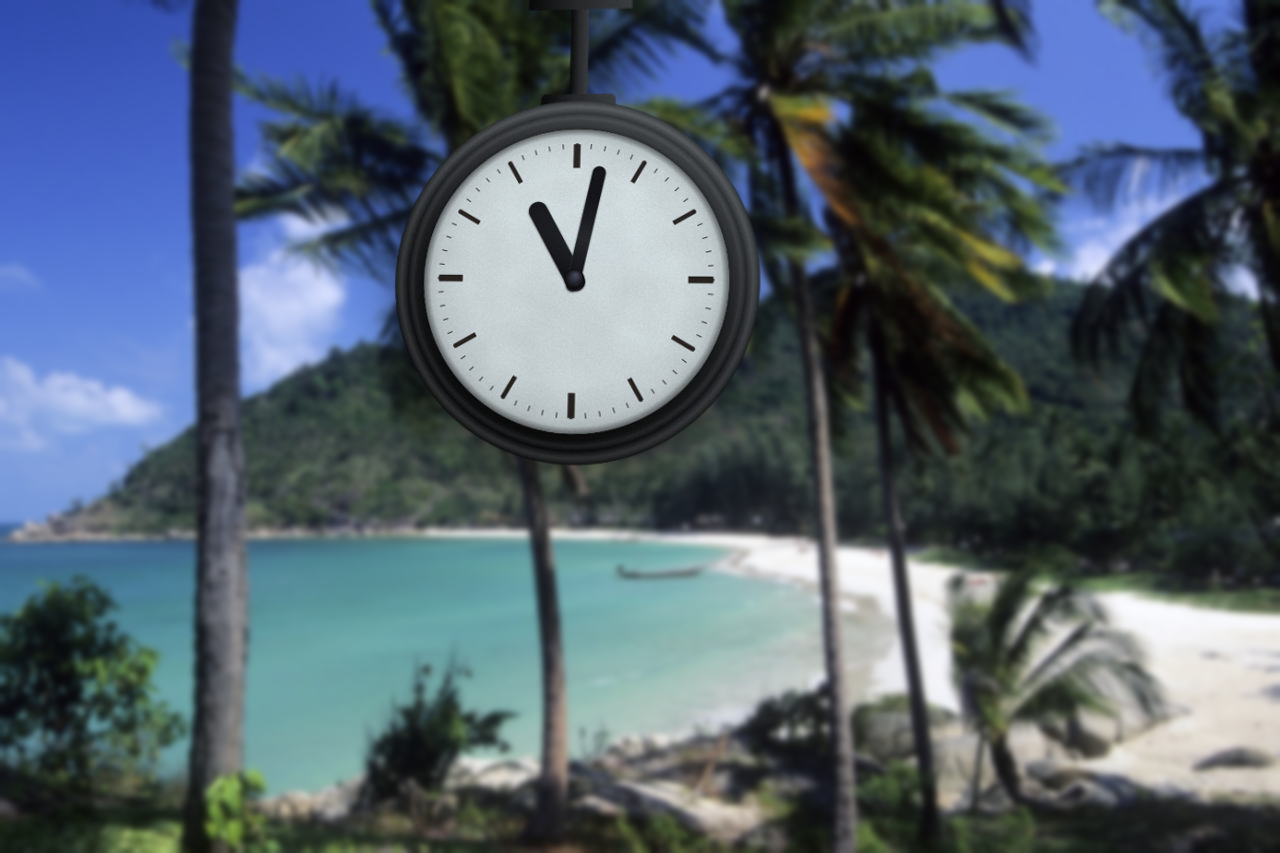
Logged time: 11 h 02 min
